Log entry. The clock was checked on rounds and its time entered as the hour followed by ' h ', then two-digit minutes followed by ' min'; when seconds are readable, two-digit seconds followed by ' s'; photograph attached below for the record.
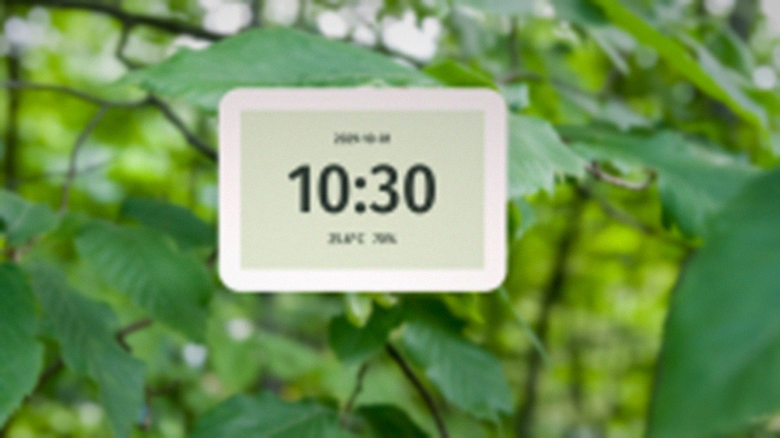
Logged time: 10 h 30 min
